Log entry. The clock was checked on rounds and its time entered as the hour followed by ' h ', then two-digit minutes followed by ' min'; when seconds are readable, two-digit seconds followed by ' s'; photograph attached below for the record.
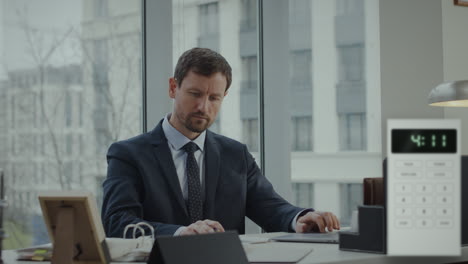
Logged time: 4 h 11 min
